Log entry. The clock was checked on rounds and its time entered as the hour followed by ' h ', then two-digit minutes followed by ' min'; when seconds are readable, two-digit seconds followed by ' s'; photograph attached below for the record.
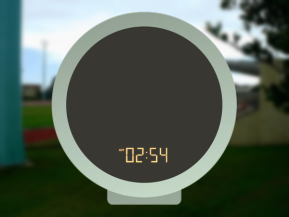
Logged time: 2 h 54 min
